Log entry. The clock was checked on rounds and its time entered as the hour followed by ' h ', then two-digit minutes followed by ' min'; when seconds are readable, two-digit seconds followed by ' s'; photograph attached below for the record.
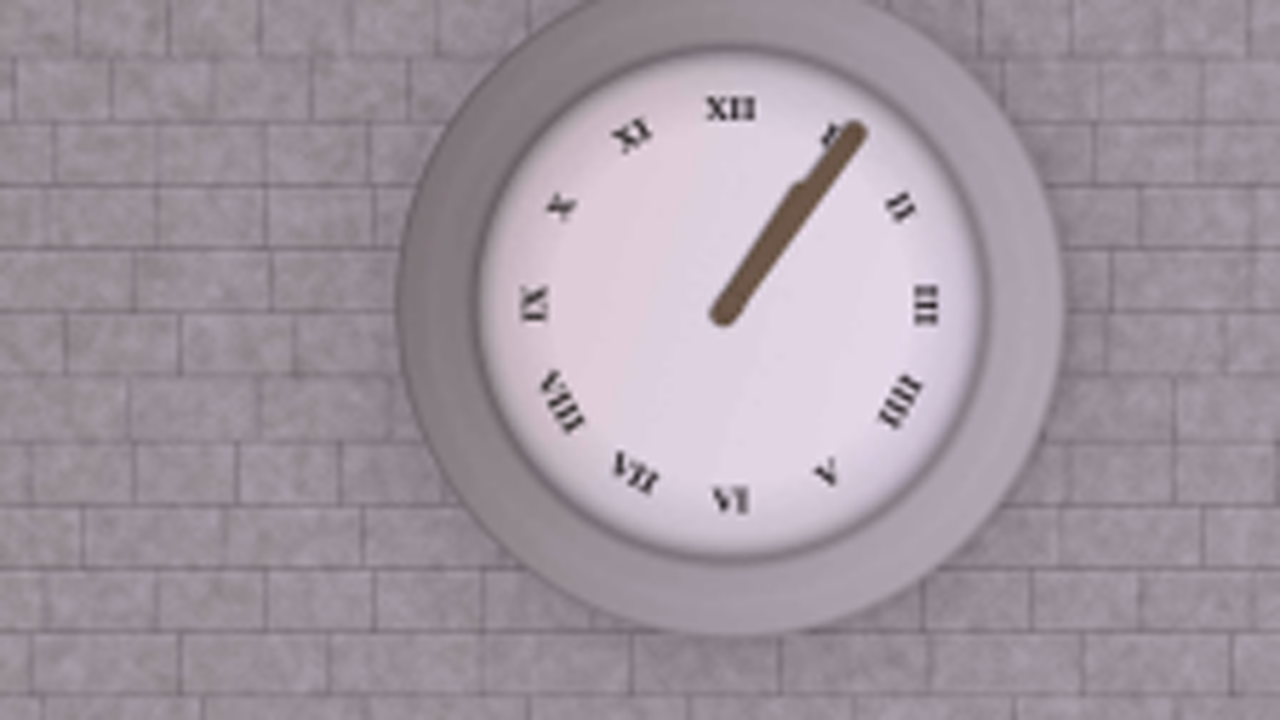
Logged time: 1 h 06 min
